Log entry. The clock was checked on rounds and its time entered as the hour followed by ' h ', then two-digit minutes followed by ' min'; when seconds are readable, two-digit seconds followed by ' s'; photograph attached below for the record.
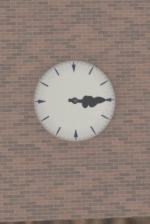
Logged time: 3 h 15 min
